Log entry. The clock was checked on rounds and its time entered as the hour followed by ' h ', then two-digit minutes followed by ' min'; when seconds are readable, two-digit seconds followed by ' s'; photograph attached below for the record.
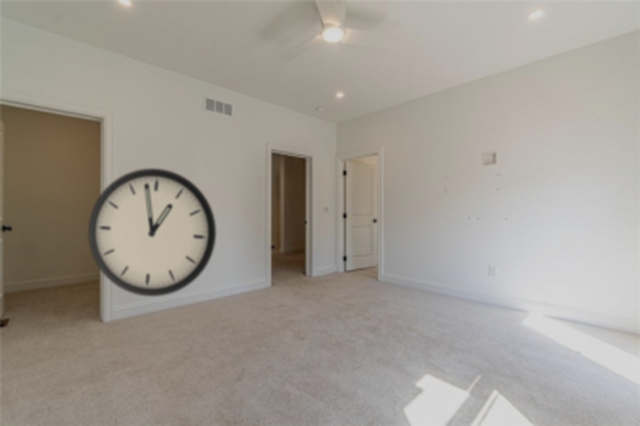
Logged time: 12 h 58 min
